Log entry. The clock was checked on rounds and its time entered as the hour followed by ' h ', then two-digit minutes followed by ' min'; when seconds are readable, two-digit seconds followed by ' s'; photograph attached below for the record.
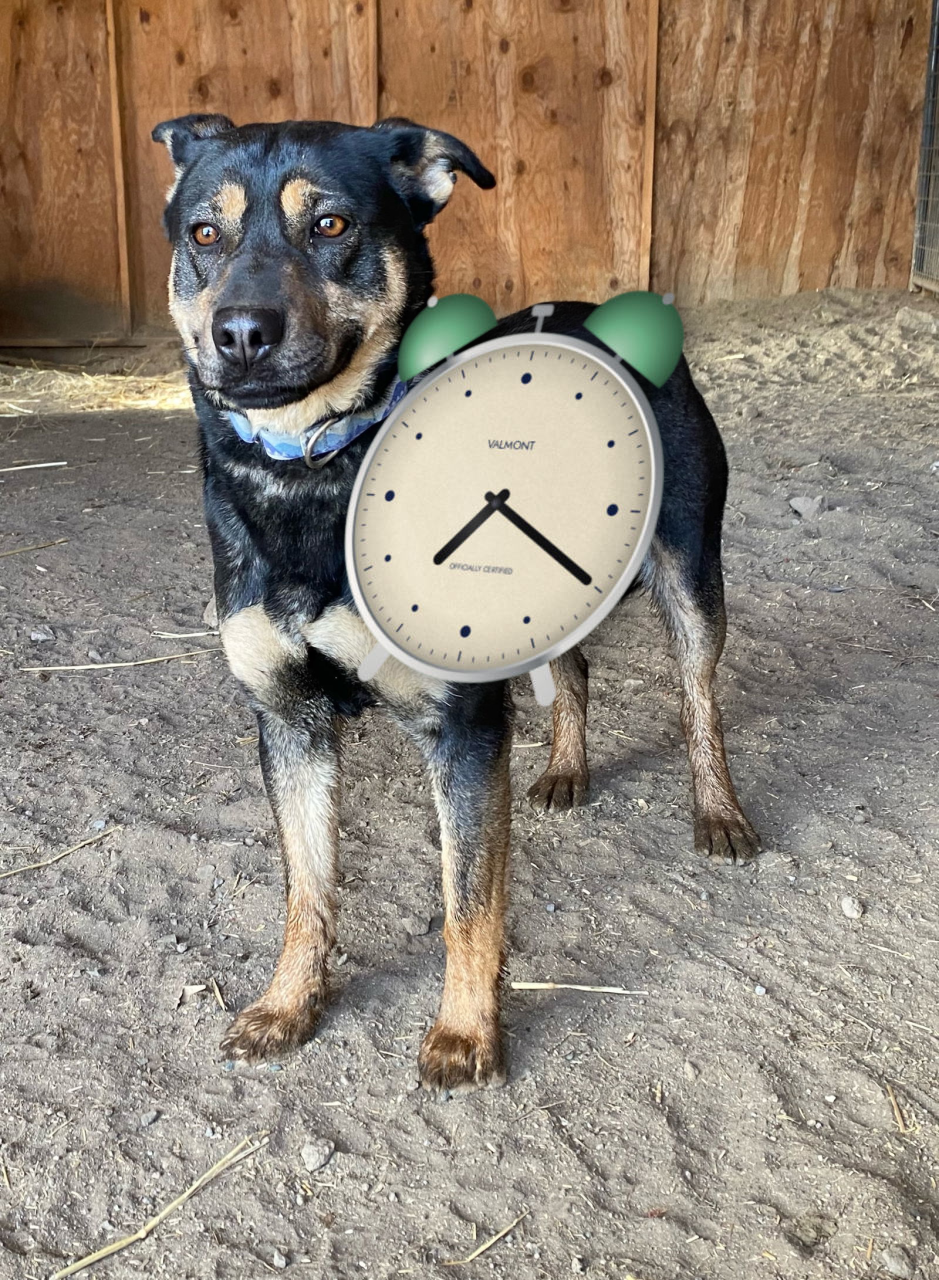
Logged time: 7 h 20 min
